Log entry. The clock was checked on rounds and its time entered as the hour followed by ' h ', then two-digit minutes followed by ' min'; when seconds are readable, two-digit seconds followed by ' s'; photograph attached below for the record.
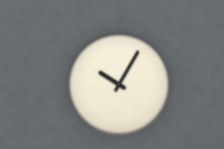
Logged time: 10 h 05 min
